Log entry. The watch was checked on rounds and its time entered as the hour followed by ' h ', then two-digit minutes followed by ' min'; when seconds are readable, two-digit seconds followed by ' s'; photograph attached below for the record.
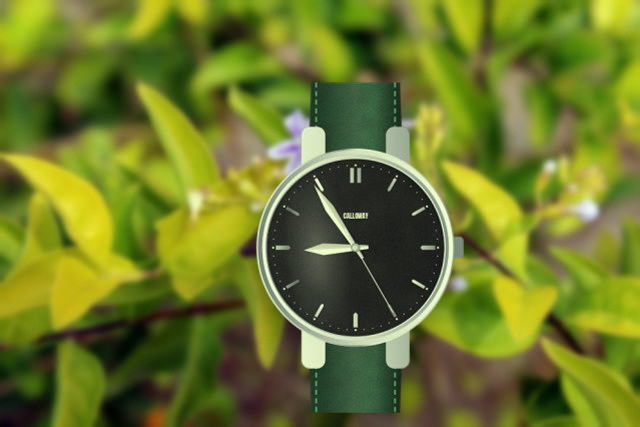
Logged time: 8 h 54 min 25 s
